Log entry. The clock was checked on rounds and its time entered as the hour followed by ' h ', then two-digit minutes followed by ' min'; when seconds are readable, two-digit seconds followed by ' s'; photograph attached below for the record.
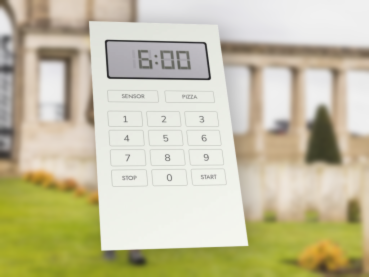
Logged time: 6 h 00 min
